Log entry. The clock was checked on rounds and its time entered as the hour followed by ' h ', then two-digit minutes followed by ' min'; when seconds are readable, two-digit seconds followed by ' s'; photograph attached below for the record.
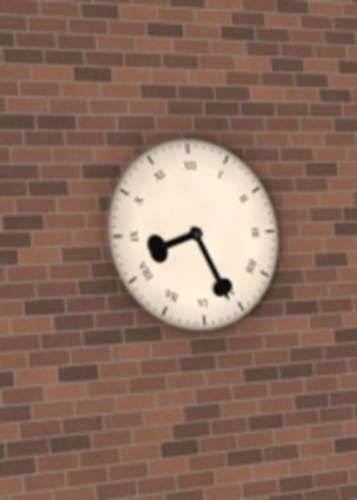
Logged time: 8 h 26 min
